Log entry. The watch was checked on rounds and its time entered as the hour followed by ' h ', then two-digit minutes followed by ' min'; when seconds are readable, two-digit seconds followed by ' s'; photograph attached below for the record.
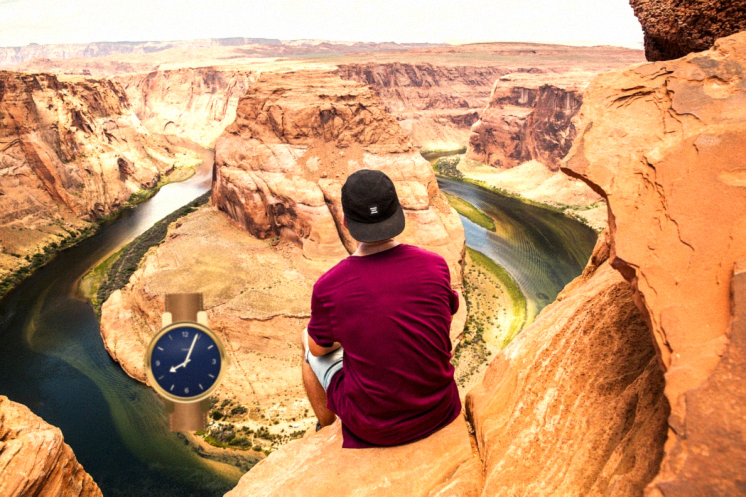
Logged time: 8 h 04 min
